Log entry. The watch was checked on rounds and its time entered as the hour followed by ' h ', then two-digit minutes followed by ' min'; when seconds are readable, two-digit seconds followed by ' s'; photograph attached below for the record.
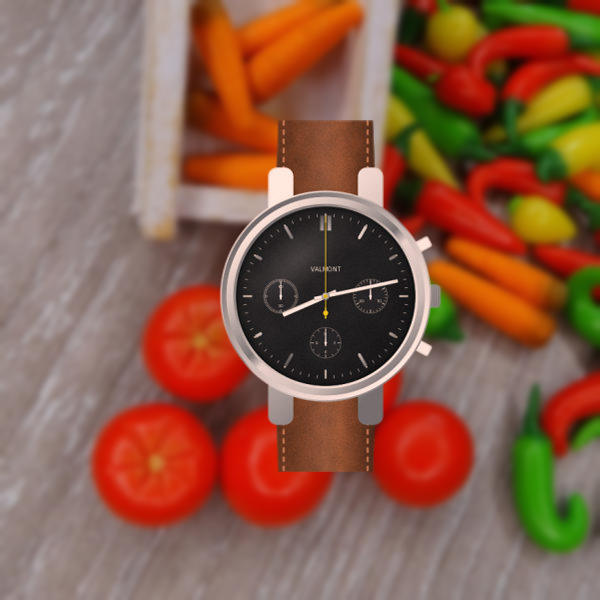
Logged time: 8 h 13 min
